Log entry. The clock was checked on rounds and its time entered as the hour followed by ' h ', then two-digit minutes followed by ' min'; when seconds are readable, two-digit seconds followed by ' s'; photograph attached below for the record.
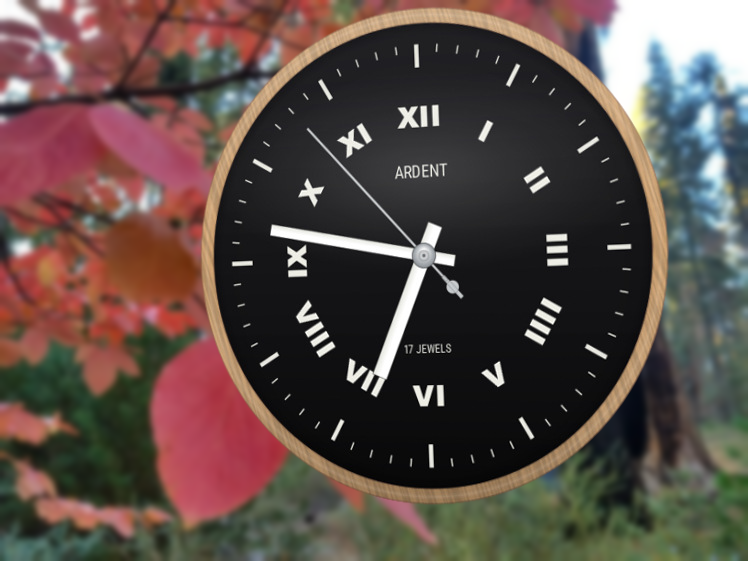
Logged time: 6 h 46 min 53 s
